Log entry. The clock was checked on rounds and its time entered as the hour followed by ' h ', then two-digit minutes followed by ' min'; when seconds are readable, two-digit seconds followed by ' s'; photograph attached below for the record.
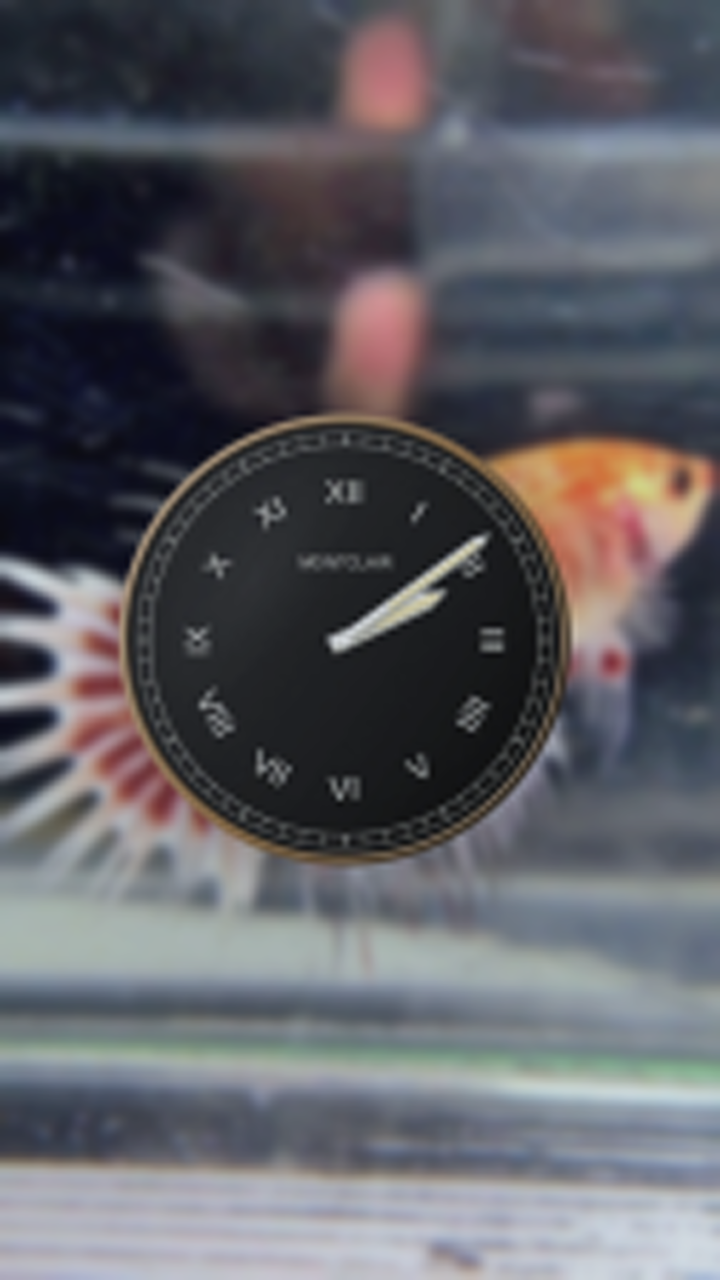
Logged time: 2 h 09 min
